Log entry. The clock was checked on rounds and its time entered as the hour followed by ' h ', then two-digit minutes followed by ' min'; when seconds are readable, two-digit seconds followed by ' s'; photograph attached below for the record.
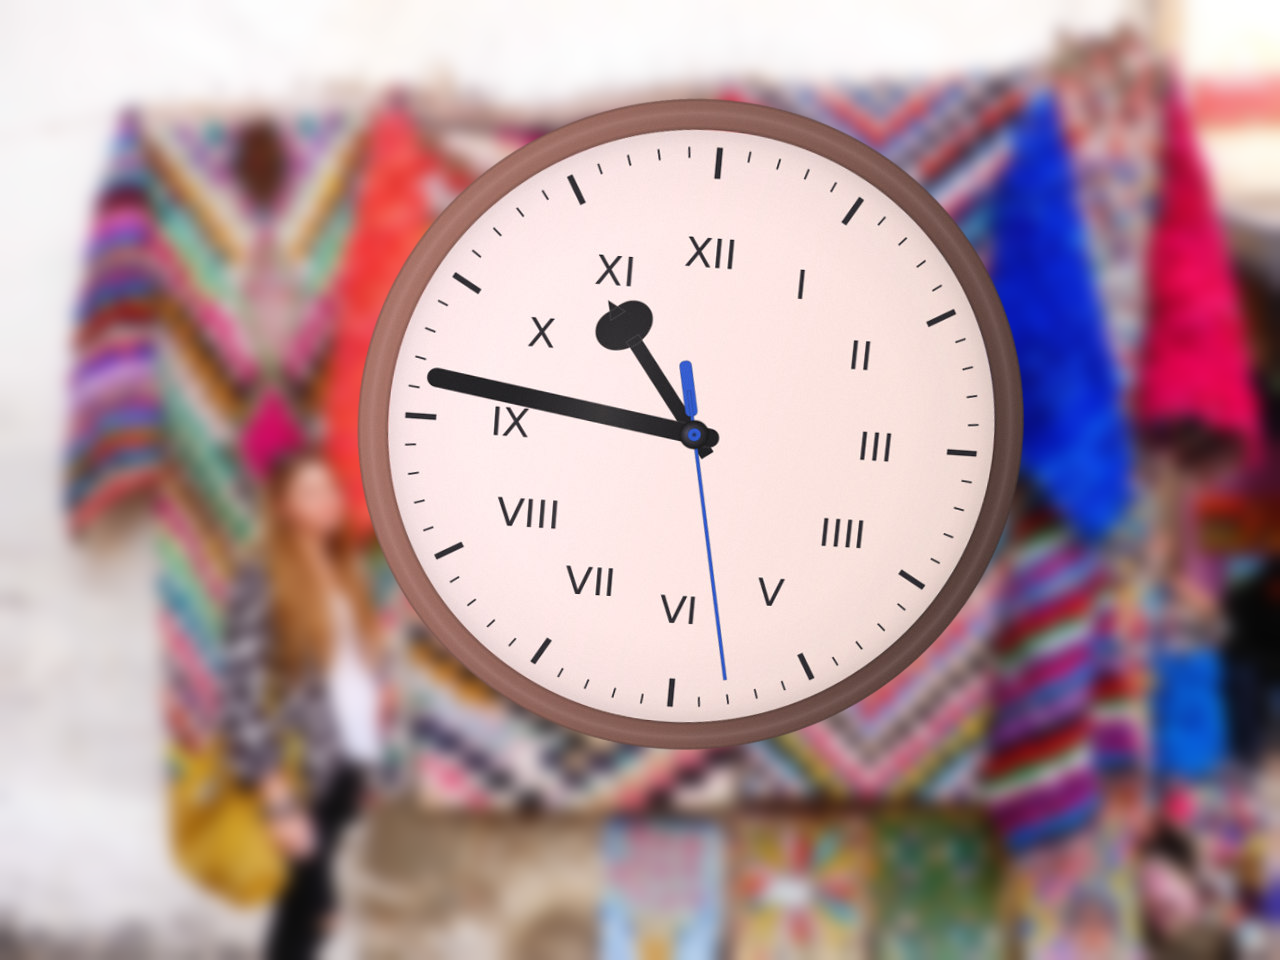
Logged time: 10 h 46 min 28 s
